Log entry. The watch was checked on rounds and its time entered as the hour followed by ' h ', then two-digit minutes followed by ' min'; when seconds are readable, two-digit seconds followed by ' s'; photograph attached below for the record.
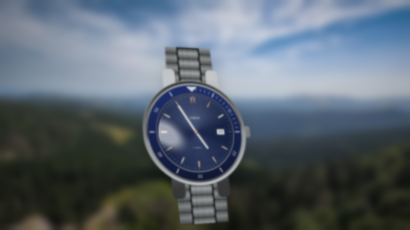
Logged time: 4 h 55 min
